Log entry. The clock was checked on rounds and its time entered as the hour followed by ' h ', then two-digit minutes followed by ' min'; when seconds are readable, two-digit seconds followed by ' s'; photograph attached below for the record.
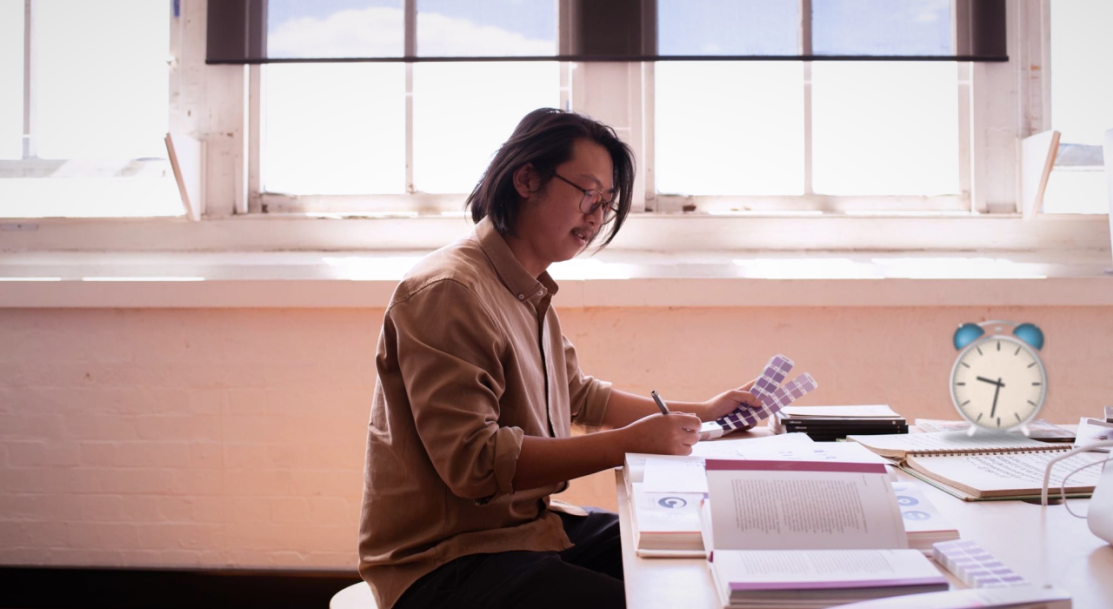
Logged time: 9 h 32 min
